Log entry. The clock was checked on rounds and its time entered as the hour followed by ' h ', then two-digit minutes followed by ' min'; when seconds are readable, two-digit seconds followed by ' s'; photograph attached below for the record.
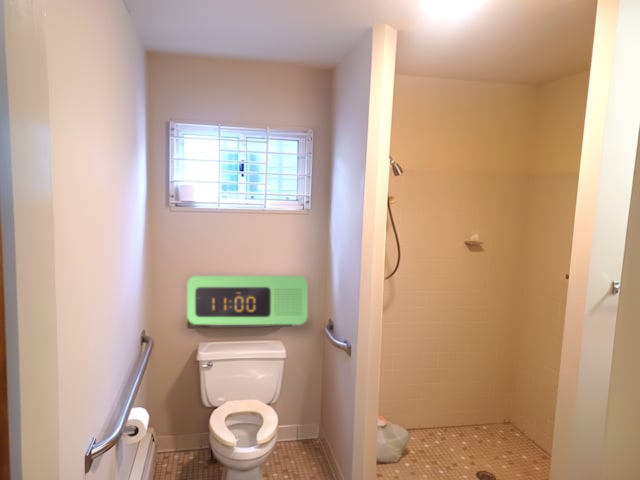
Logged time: 11 h 00 min
